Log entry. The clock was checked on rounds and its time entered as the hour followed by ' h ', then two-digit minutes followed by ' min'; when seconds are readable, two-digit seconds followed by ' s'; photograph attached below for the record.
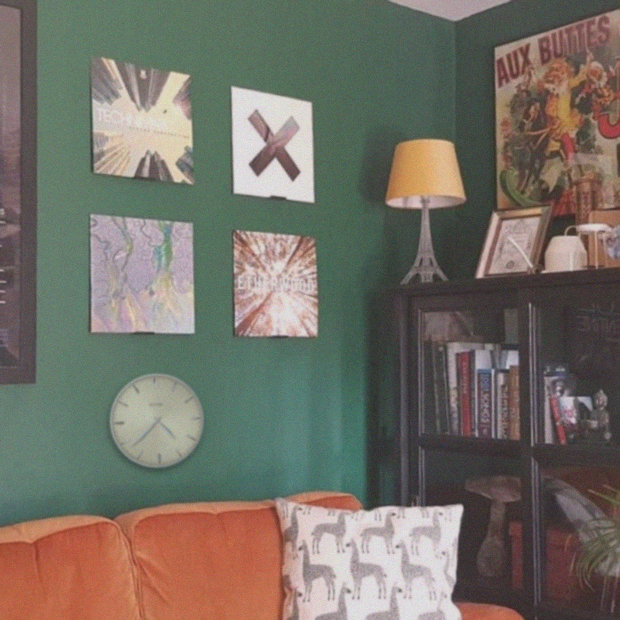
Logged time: 4 h 38 min
